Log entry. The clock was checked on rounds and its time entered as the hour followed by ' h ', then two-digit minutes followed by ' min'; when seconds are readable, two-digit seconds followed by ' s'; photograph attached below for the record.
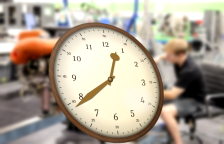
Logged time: 12 h 39 min
